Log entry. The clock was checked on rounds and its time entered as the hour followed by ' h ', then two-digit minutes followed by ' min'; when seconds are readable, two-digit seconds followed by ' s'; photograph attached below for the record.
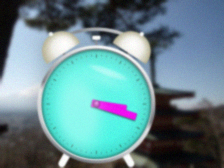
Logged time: 3 h 18 min
